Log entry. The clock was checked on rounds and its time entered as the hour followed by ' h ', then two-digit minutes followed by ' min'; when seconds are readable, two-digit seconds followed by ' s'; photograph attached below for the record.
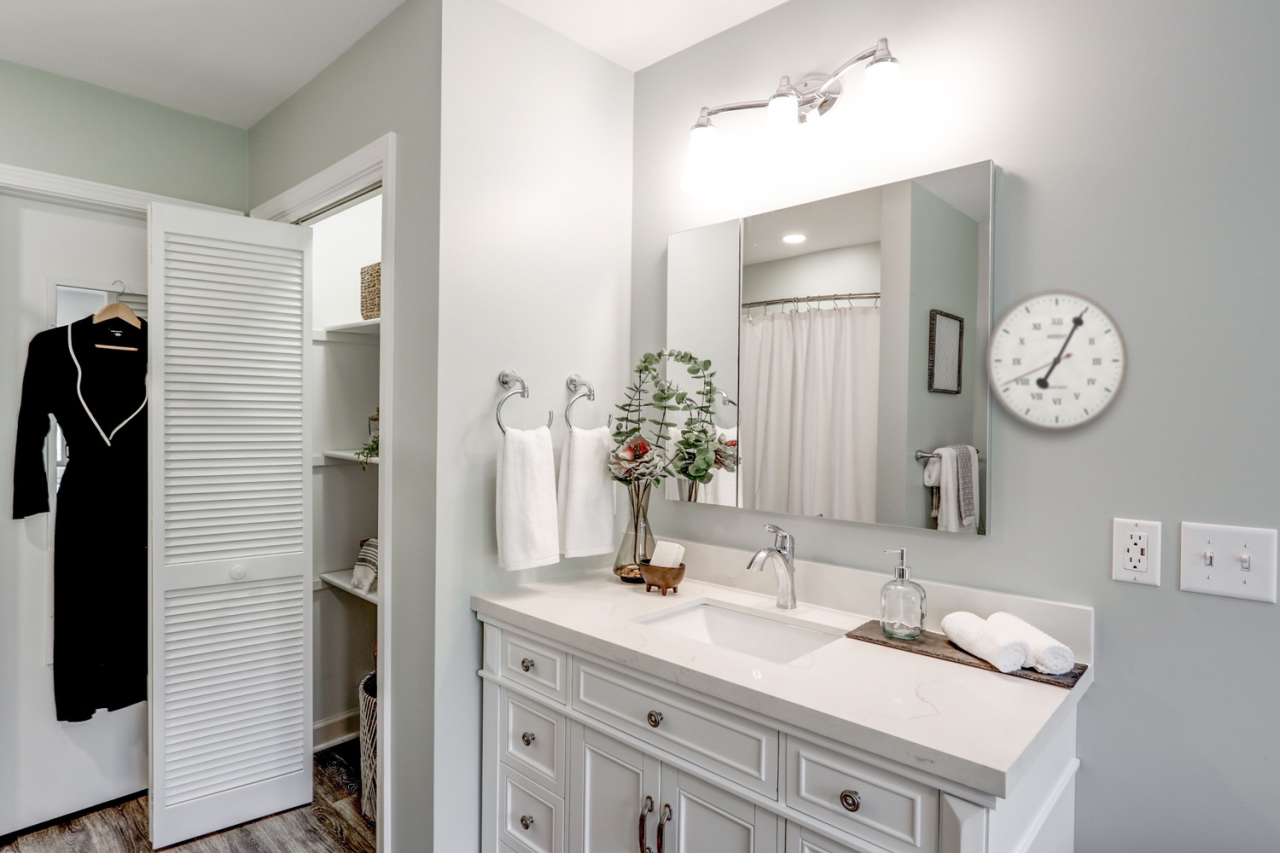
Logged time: 7 h 04 min 41 s
